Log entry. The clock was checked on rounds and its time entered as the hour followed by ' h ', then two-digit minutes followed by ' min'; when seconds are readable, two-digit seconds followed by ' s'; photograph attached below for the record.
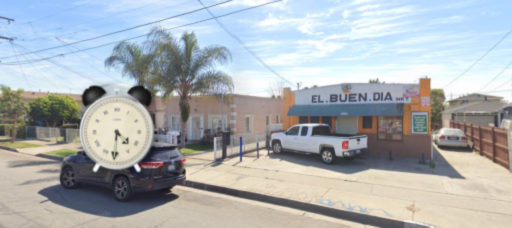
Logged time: 4 h 31 min
